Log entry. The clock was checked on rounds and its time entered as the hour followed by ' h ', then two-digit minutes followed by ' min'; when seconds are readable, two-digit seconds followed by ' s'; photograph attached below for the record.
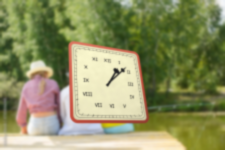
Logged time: 1 h 08 min
